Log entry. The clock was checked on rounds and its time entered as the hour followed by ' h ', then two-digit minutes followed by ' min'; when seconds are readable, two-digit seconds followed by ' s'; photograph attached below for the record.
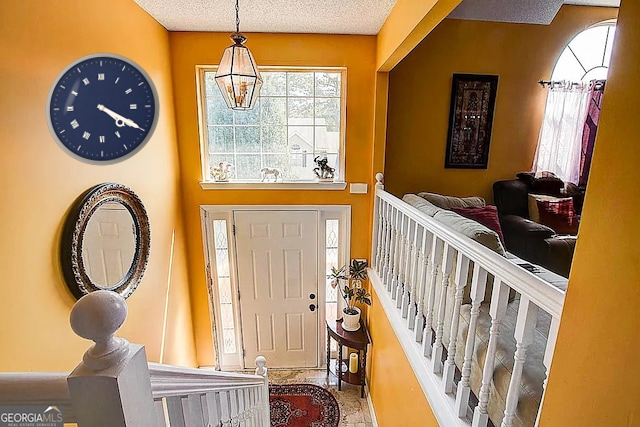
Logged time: 4 h 20 min
